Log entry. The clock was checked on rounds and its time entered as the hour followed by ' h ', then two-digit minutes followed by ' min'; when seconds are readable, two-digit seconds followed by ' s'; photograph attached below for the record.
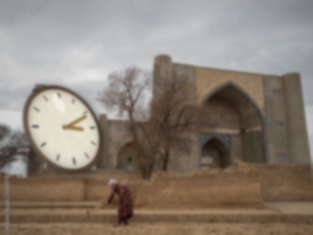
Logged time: 3 h 11 min
